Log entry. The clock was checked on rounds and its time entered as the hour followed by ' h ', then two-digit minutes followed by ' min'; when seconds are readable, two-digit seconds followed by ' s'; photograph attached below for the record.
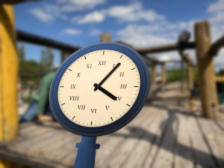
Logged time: 4 h 06 min
